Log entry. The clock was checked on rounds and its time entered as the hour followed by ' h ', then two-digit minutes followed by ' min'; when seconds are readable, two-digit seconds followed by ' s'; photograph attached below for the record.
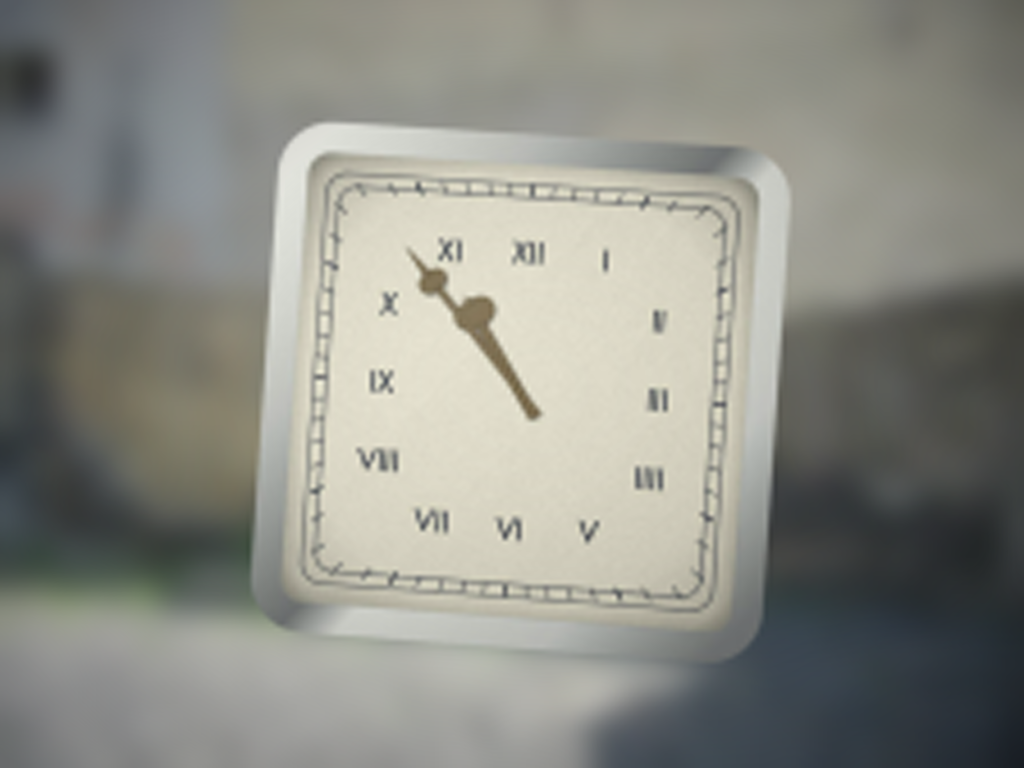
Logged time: 10 h 53 min
